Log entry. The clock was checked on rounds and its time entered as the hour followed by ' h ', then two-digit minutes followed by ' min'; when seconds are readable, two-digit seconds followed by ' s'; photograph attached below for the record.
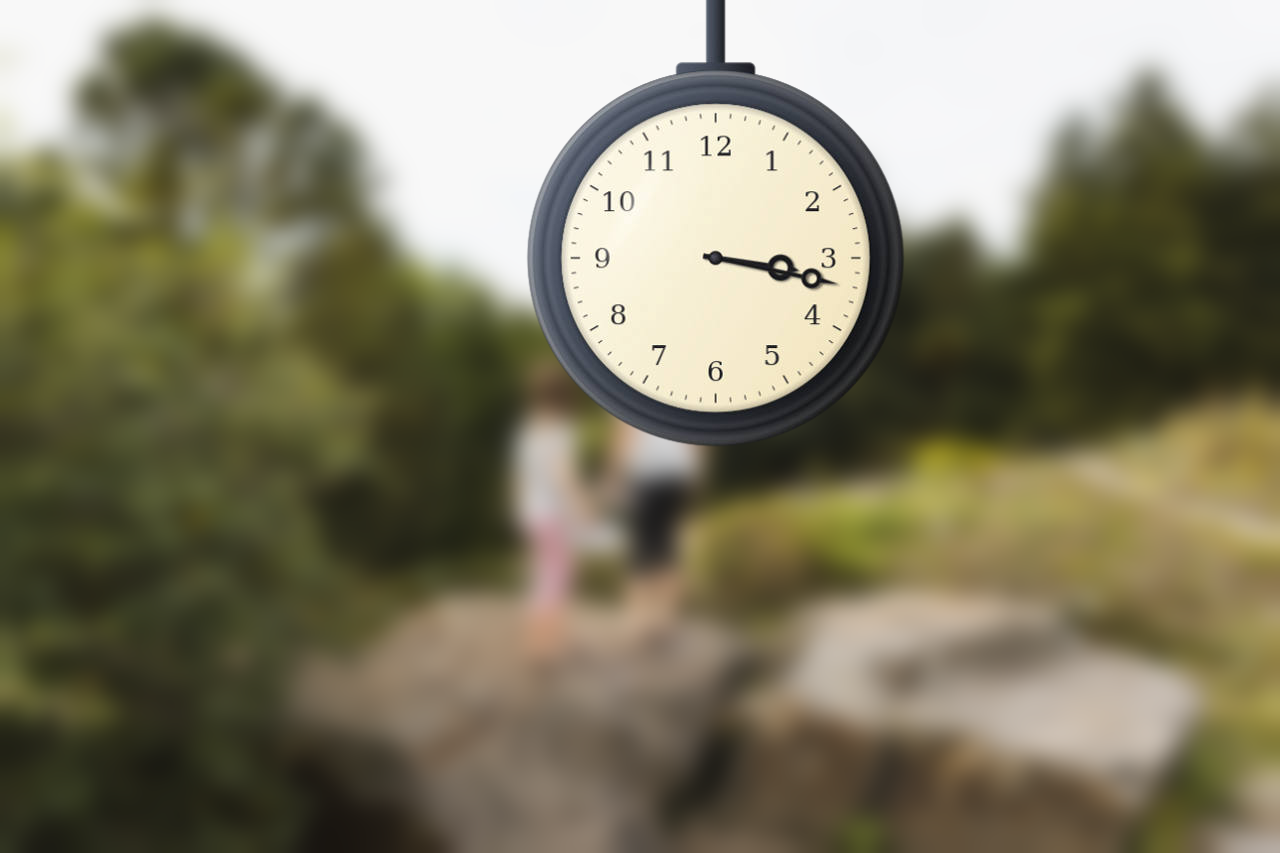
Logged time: 3 h 17 min
